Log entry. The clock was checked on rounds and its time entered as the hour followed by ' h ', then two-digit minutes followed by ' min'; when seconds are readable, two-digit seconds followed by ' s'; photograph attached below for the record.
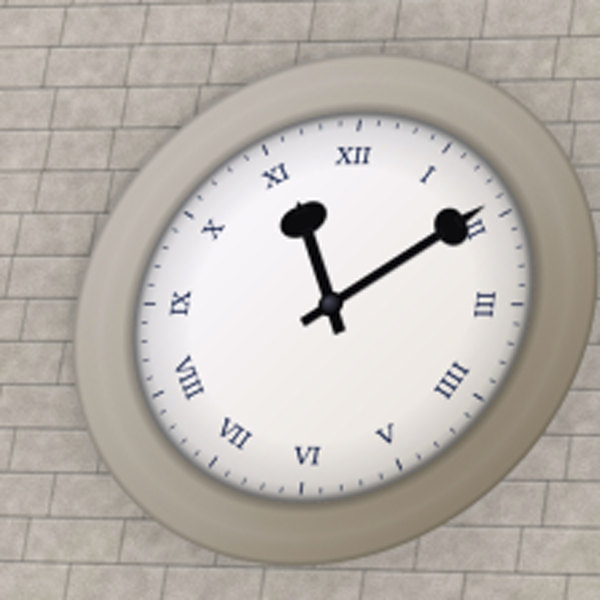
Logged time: 11 h 09 min
